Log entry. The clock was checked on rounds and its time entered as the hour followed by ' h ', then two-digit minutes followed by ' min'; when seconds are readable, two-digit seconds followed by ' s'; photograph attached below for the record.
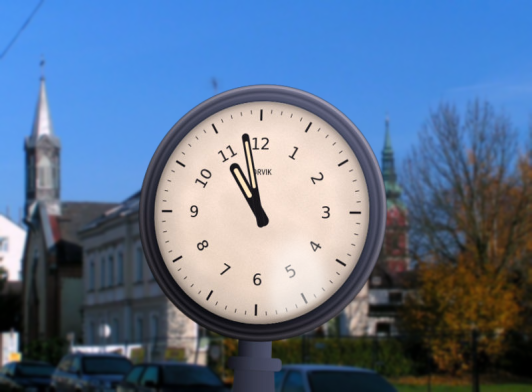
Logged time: 10 h 58 min
